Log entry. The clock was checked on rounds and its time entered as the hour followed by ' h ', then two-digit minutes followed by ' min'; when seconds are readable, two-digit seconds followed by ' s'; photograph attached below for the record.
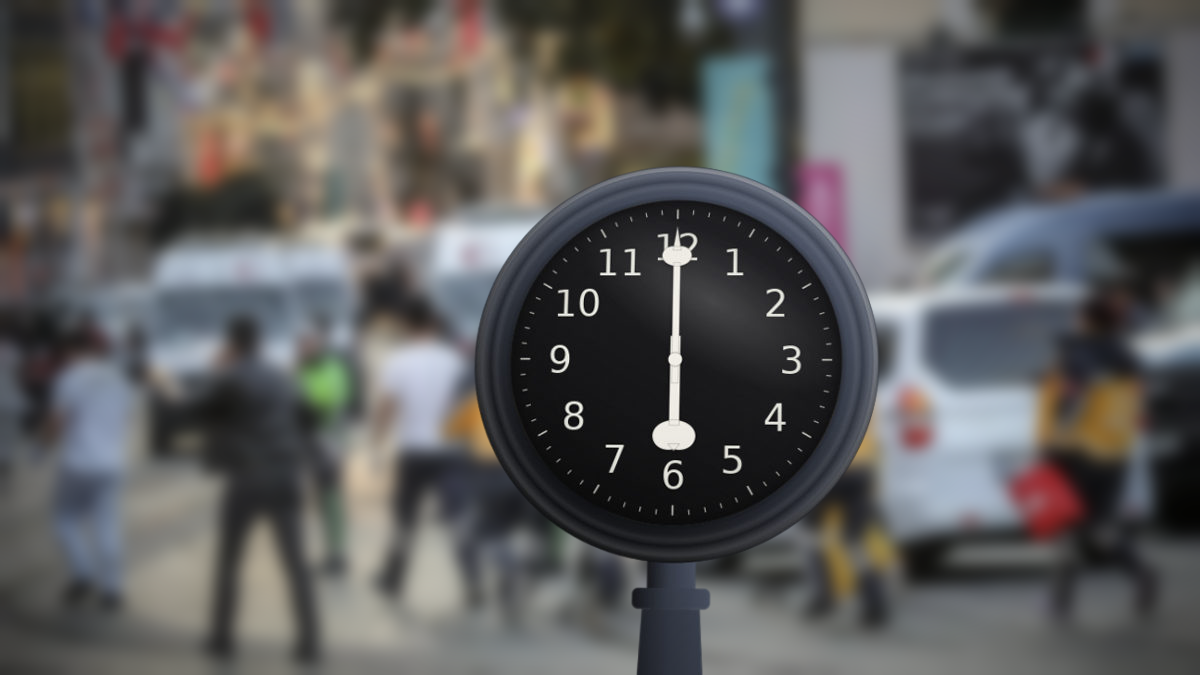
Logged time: 6 h 00 min
